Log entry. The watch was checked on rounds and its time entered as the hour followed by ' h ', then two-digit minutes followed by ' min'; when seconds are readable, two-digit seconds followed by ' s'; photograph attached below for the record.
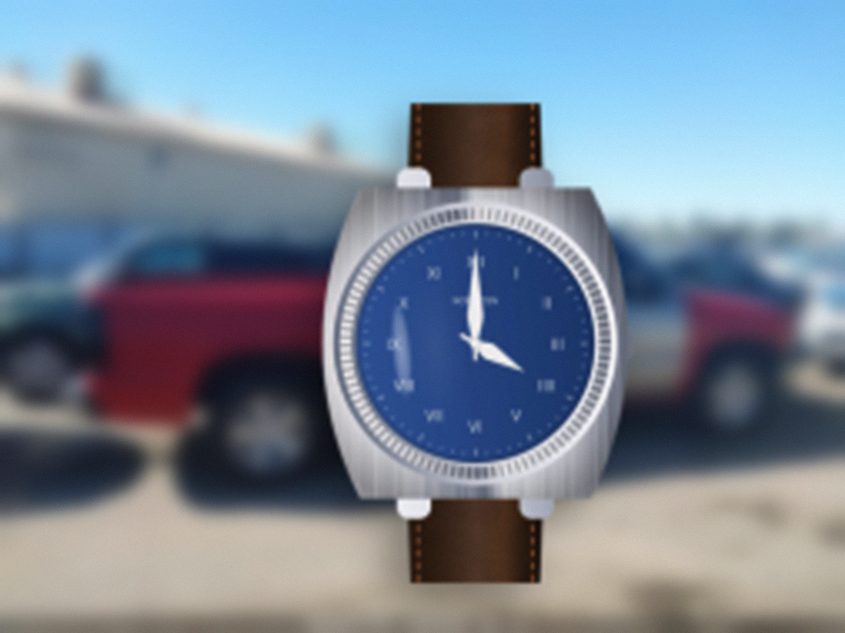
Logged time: 4 h 00 min
